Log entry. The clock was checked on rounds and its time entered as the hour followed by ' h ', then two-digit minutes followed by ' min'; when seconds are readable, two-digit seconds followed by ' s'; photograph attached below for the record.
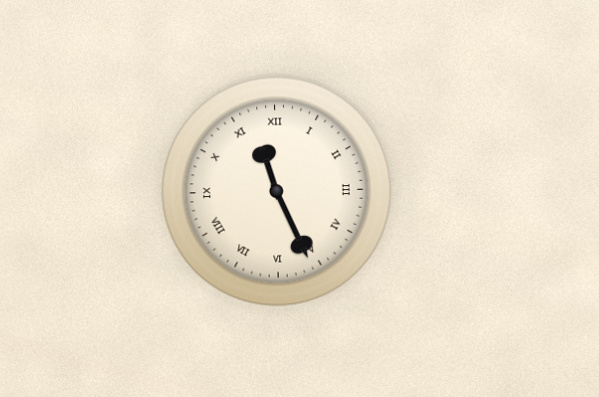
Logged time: 11 h 26 min
